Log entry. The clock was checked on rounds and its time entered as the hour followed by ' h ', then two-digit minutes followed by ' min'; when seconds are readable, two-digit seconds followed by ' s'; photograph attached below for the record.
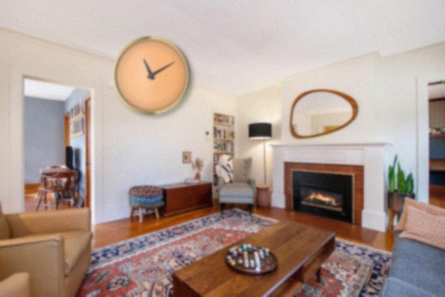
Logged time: 11 h 10 min
